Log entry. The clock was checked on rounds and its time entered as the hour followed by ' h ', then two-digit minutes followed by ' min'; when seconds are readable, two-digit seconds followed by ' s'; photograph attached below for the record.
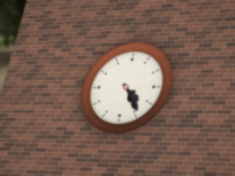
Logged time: 4 h 24 min
